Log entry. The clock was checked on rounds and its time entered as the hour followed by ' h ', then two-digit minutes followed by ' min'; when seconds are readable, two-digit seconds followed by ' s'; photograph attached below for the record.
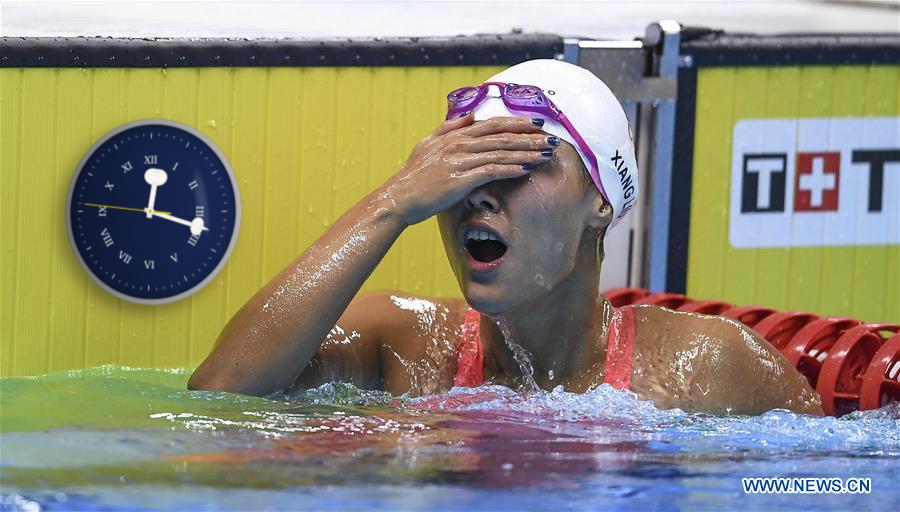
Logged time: 12 h 17 min 46 s
